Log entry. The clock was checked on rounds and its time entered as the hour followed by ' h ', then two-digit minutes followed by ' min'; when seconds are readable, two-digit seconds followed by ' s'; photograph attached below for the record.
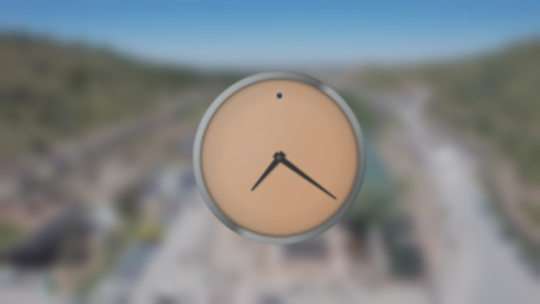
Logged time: 7 h 21 min
